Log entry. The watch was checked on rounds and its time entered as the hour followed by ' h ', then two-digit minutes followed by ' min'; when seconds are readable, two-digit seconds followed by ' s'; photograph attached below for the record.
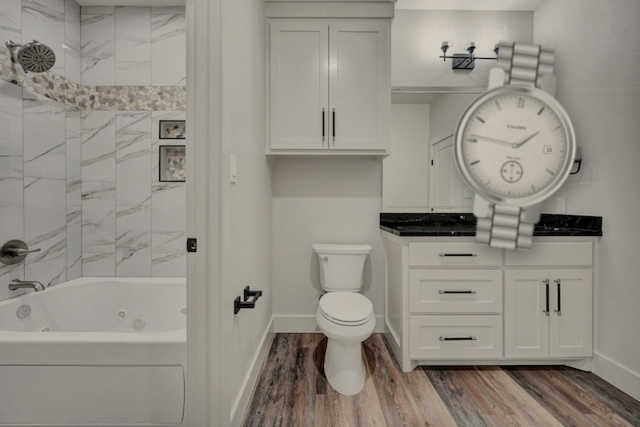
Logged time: 1 h 46 min
